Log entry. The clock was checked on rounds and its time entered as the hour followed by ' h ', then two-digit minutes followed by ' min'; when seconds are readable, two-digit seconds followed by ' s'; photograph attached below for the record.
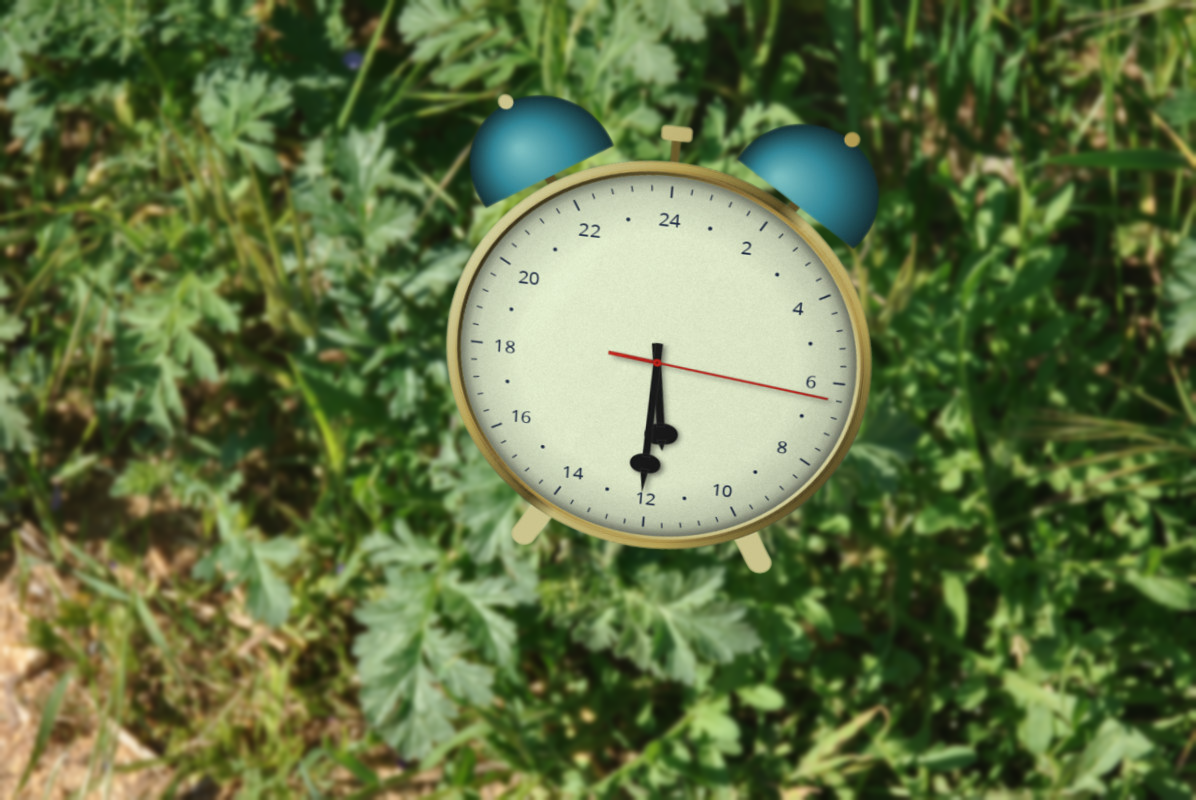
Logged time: 11 h 30 min 16 s
